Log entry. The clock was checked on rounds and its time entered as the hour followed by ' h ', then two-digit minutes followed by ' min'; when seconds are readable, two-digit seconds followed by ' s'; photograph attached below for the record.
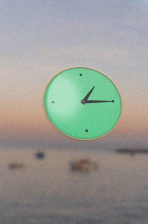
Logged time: 1 h 15 min
